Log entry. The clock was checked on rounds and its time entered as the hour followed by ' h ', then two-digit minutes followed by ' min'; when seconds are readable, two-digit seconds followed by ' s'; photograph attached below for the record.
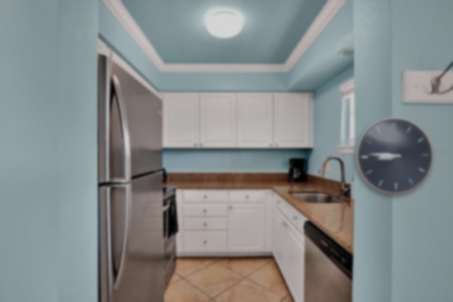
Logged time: 8 h 46 min
